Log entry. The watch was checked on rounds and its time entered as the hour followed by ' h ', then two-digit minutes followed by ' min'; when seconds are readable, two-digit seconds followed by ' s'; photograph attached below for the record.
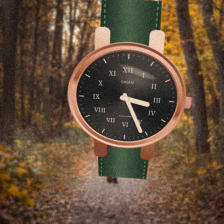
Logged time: 3 h 26 min
